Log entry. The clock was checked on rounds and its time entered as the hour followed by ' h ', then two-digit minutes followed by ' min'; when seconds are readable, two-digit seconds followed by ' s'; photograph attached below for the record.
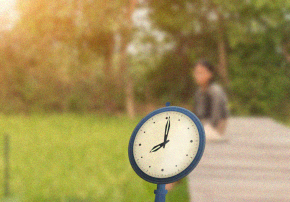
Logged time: 8 h 01 min
